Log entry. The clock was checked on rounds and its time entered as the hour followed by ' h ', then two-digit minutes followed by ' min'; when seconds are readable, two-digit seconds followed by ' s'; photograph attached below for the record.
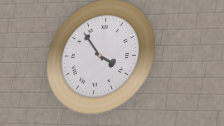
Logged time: 3 h 53 min
